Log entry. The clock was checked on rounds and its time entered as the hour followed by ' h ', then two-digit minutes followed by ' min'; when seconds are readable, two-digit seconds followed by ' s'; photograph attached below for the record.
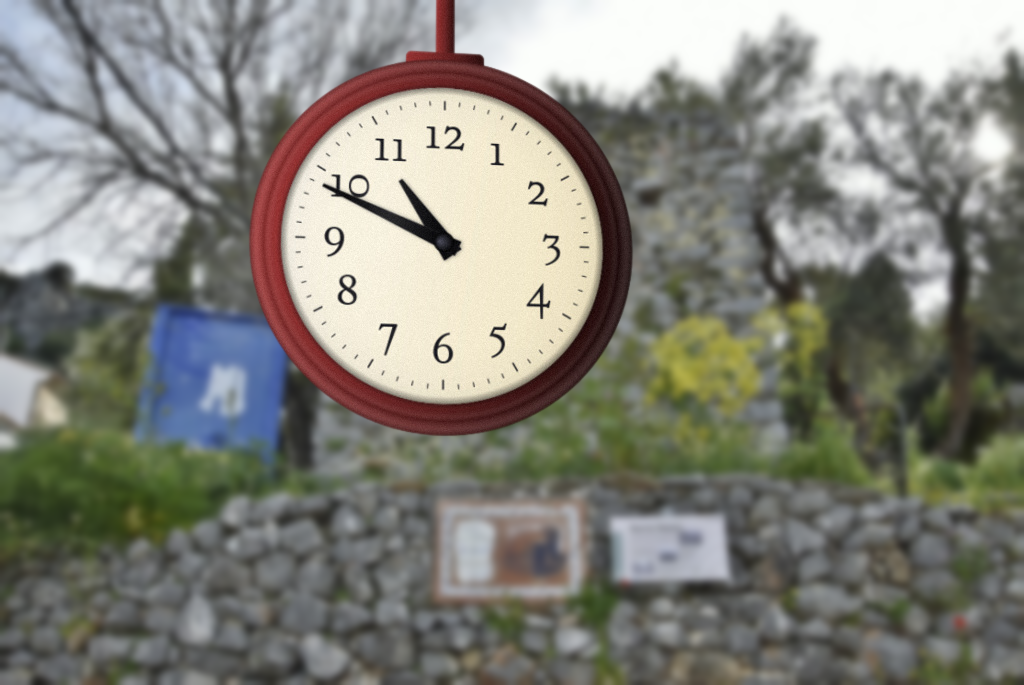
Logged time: 10 h 49 min
